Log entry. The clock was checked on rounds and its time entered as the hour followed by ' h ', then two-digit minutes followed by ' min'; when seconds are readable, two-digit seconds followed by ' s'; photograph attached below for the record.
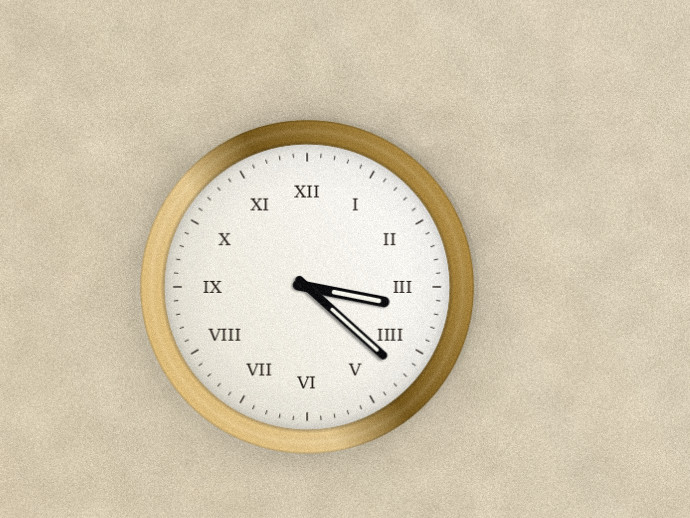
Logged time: 3 h 22 min
